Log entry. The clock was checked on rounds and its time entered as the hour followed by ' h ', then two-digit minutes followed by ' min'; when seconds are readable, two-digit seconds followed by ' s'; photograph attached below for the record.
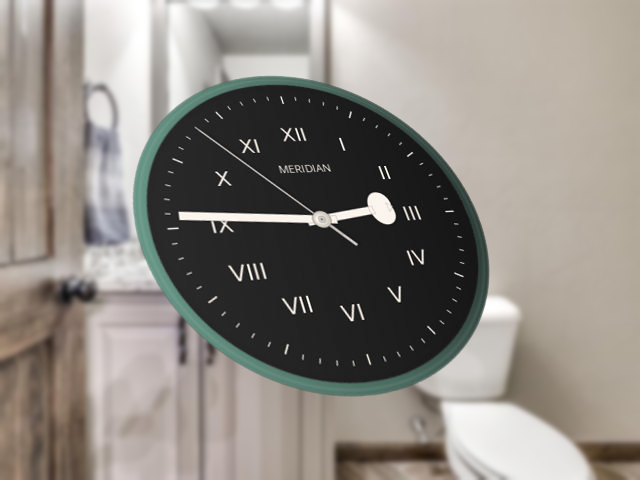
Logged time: 2 h 45 min 53 s
